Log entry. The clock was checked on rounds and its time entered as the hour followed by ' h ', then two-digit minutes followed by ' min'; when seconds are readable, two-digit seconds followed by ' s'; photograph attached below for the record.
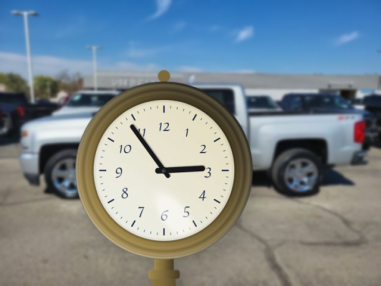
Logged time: 2 h 54 min
